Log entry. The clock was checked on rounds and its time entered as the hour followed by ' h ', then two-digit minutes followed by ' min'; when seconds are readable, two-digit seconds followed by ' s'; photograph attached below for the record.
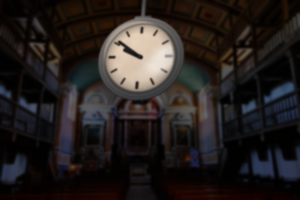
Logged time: 9 h 51 min
